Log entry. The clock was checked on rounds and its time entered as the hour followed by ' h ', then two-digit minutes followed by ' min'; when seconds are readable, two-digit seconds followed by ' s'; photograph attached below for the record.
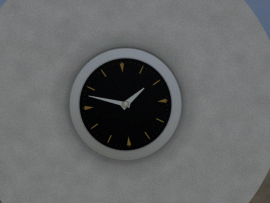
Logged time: 1 h 48 min
